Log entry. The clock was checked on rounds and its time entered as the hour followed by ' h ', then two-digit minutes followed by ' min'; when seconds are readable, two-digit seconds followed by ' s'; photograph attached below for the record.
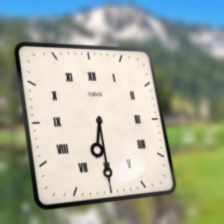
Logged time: 6 h 30 min
